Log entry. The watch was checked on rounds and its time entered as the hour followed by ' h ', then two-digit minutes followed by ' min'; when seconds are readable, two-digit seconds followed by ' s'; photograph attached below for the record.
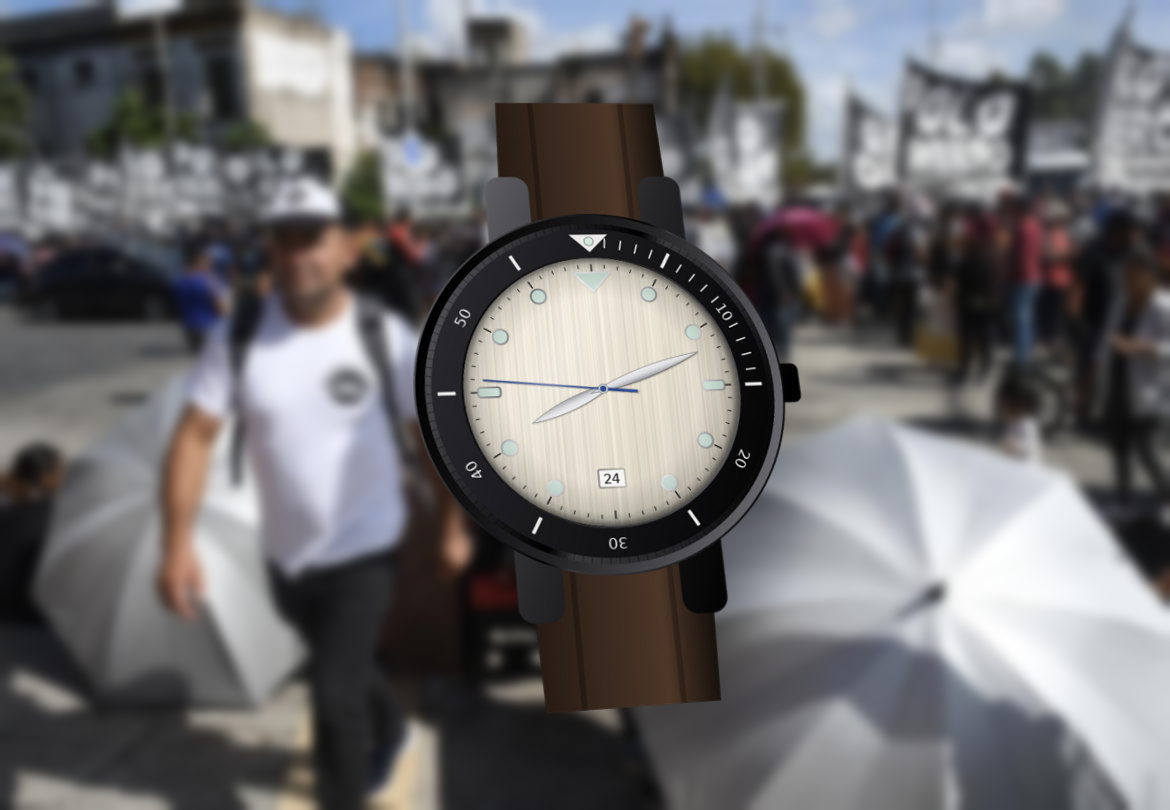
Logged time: 8 h 11 min 46 s
